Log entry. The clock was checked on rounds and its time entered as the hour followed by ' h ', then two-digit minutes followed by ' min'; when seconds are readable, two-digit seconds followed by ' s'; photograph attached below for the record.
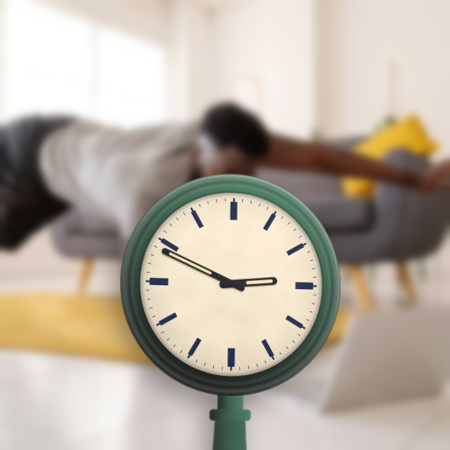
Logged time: 2 h 49 min
